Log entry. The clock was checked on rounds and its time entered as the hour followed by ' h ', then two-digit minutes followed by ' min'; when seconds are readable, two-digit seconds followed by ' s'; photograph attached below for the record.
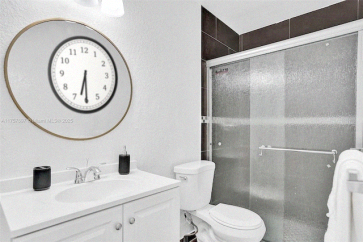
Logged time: 6 h 30 min
